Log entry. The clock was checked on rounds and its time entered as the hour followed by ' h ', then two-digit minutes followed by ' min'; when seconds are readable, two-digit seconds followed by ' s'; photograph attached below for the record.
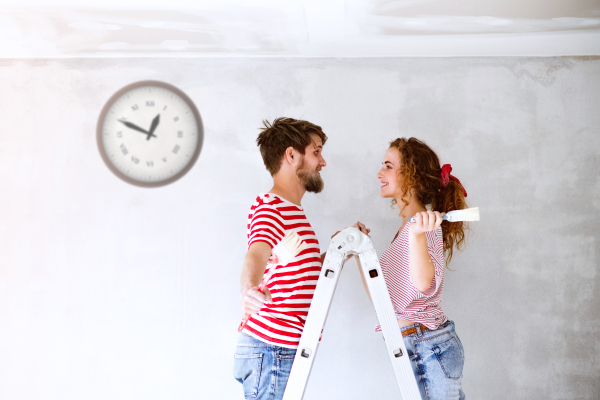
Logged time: 12 h 49 min
